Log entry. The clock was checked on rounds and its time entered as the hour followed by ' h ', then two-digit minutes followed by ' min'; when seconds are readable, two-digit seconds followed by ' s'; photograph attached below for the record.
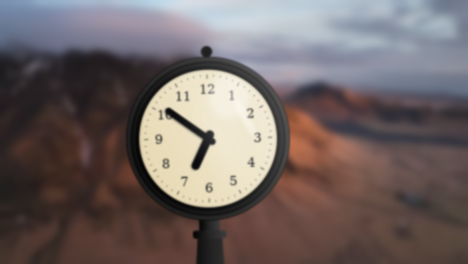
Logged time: 6 h 51 min
